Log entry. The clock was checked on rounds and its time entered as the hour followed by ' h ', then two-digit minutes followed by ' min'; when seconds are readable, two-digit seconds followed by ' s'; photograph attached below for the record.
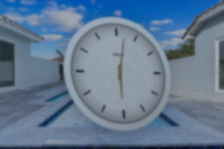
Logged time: 6 h 02 min
